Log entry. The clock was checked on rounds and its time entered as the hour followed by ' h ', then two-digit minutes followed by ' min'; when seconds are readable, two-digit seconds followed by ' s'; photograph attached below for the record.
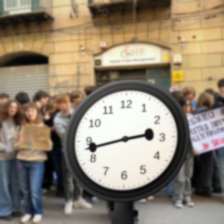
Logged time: 2 h 43 min
